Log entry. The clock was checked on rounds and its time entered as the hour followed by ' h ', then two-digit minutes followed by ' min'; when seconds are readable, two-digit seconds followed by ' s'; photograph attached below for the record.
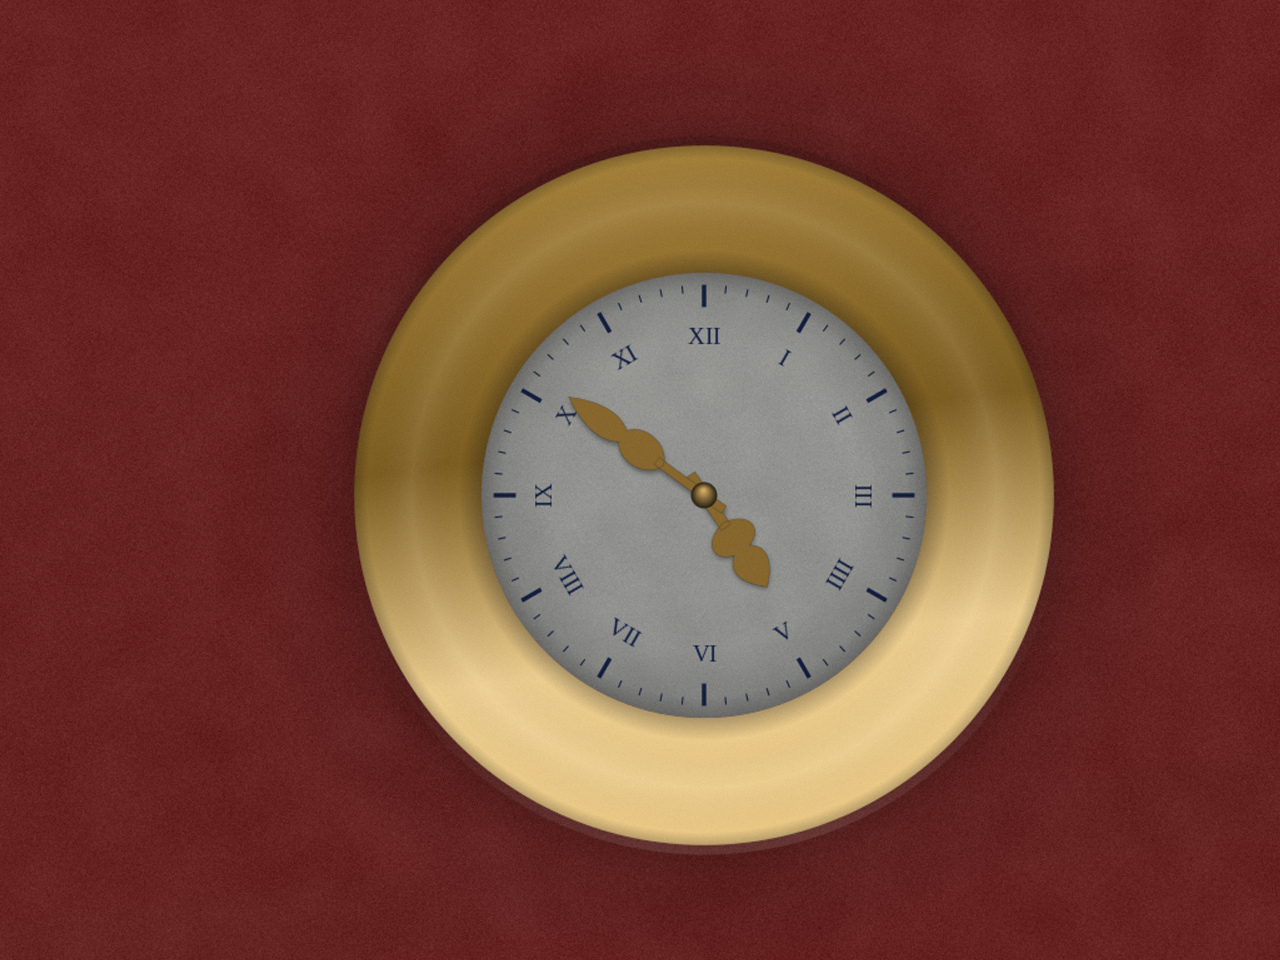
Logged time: 4 h 51 min
